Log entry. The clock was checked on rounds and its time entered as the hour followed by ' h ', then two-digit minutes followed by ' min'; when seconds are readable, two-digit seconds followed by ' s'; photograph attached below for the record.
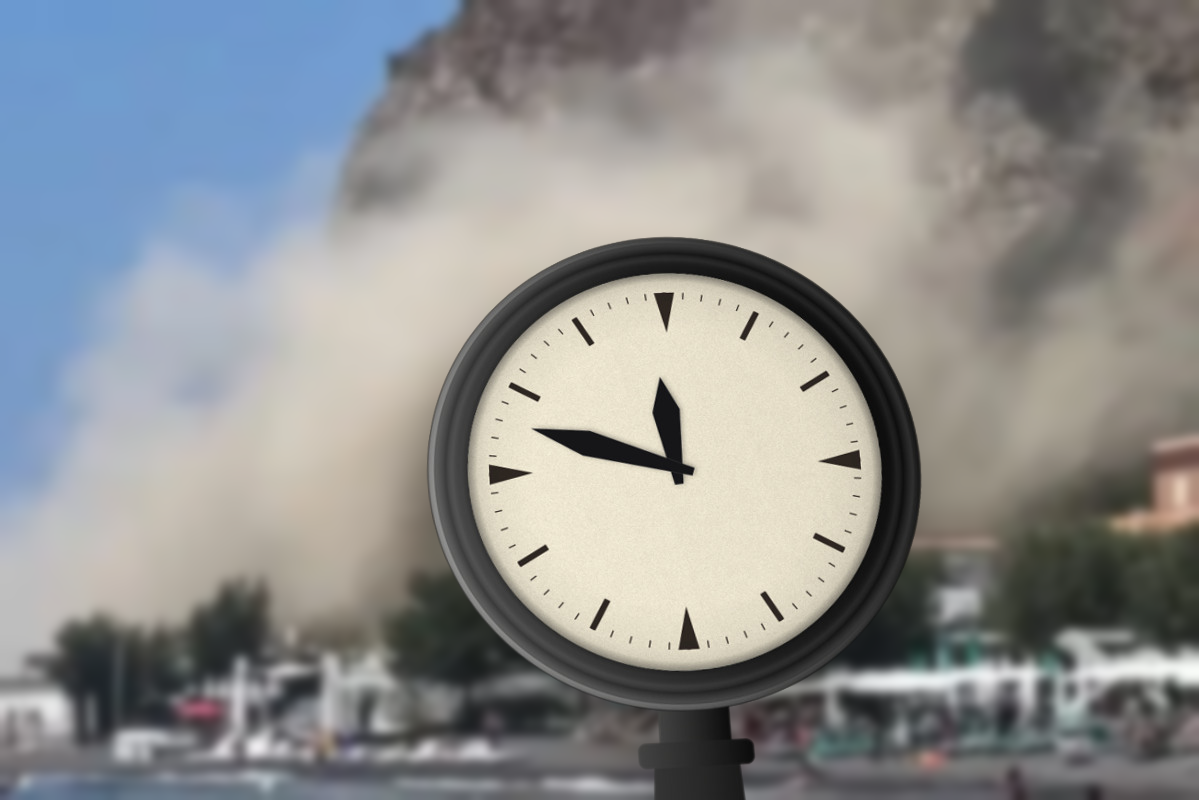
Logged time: 11 h 48 min
